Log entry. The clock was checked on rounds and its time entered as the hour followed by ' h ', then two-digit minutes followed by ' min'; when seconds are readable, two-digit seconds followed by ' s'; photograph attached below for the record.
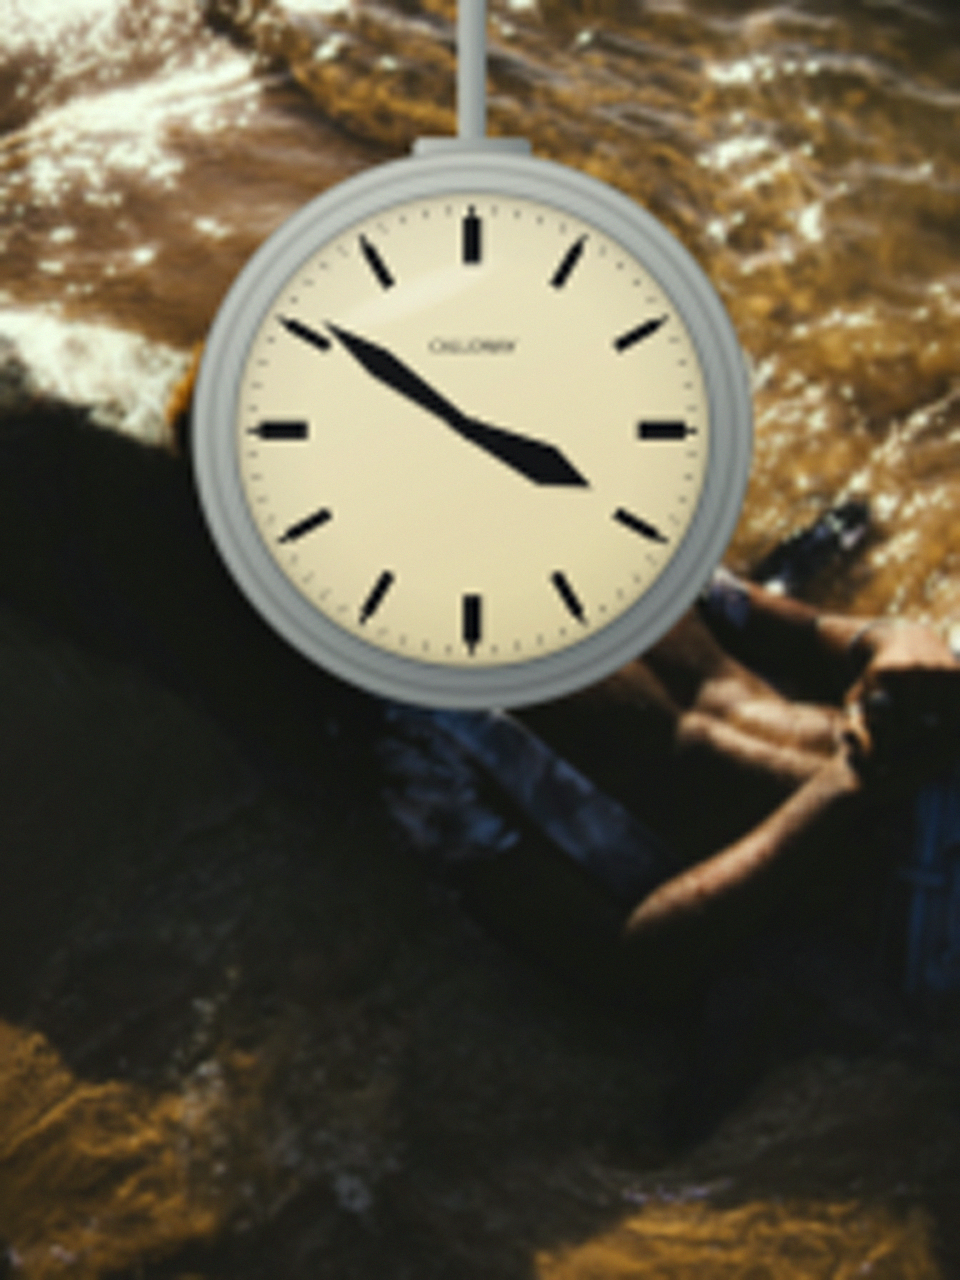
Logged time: 3 h 51 min
